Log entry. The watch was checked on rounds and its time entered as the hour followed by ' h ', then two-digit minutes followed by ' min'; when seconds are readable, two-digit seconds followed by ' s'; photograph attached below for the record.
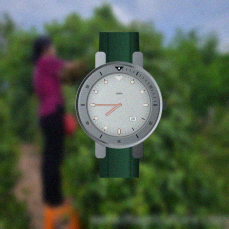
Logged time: 7 h 45 min
